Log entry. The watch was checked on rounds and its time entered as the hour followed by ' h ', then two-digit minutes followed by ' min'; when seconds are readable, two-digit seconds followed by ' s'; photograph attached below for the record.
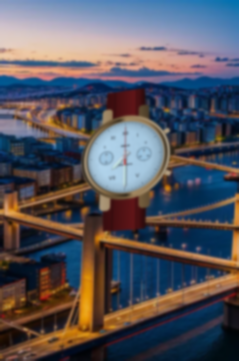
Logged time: 7 h 30 min
